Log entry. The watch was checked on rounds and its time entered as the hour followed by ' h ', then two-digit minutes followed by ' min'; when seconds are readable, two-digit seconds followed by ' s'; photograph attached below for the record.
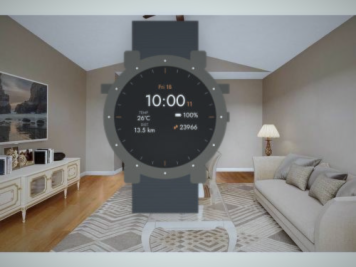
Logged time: 10 h 00 min
